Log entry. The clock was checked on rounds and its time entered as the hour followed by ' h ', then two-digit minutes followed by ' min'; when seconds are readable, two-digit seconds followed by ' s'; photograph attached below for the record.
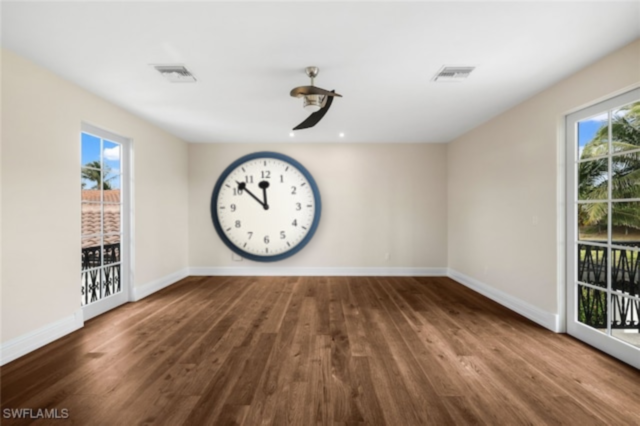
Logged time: 11 h 52 min
